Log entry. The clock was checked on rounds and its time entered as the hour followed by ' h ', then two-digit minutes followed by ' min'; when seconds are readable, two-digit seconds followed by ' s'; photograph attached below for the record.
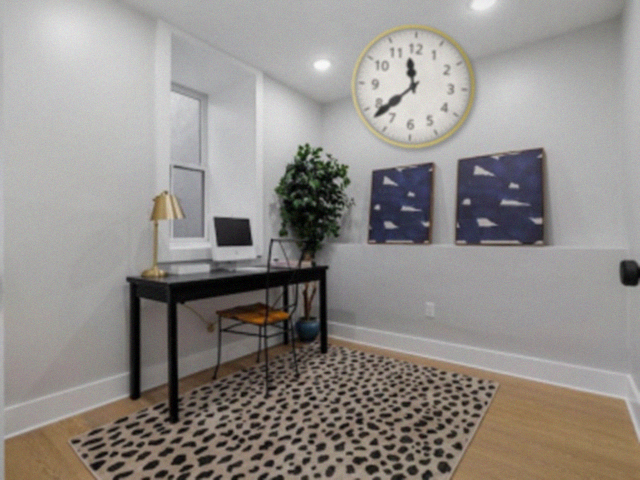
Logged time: 11 h 38 min
